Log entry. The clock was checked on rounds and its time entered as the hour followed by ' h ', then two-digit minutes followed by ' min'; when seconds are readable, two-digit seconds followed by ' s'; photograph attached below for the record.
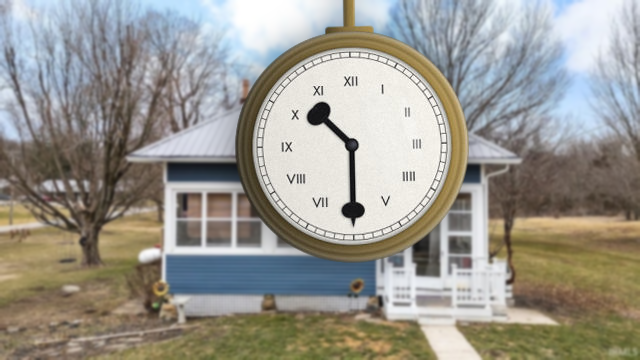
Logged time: 10 h 30 min
